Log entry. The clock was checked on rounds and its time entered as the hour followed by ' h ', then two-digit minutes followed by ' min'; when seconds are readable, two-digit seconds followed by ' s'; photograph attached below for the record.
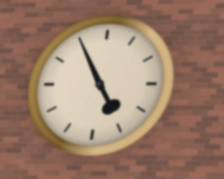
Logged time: 4 h 55 min
